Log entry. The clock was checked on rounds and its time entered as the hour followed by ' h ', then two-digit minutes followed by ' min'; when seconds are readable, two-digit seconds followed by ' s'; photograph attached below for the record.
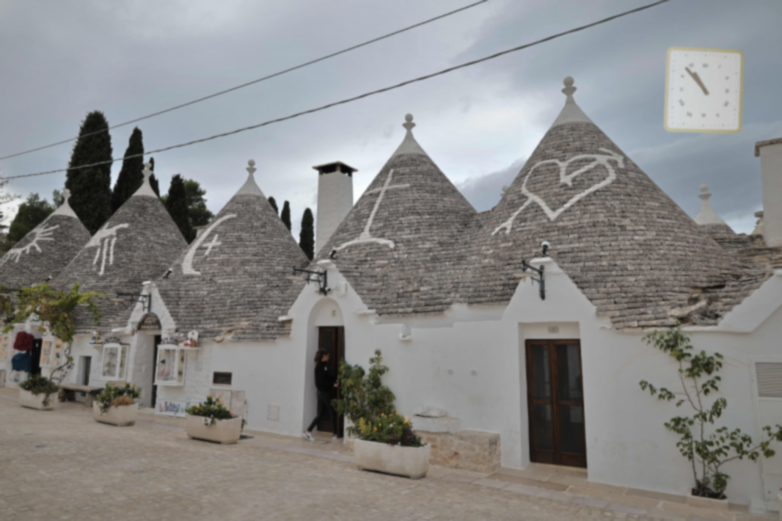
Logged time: 10 h 53 min
